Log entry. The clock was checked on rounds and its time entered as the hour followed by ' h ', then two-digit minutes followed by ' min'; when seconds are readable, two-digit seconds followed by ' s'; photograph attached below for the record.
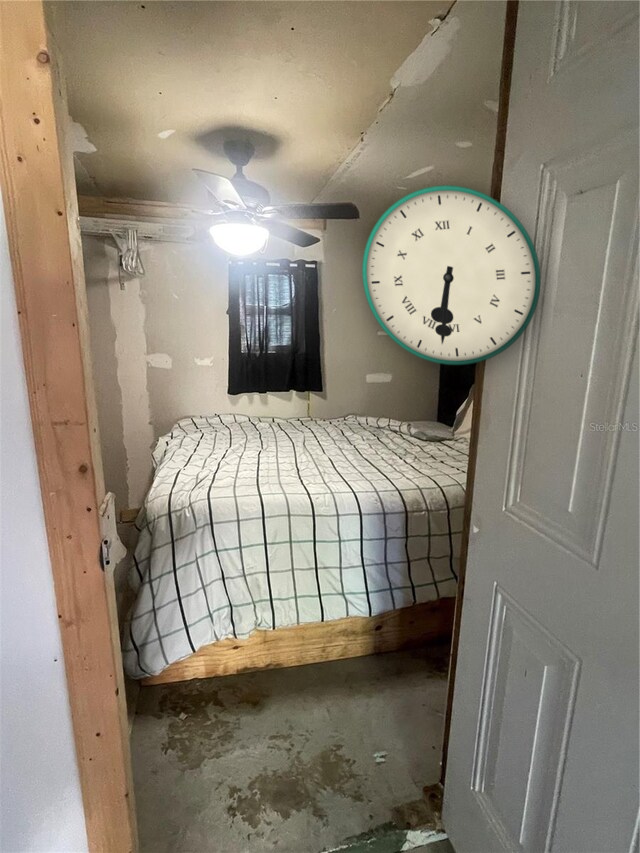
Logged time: 6 h 32 min
